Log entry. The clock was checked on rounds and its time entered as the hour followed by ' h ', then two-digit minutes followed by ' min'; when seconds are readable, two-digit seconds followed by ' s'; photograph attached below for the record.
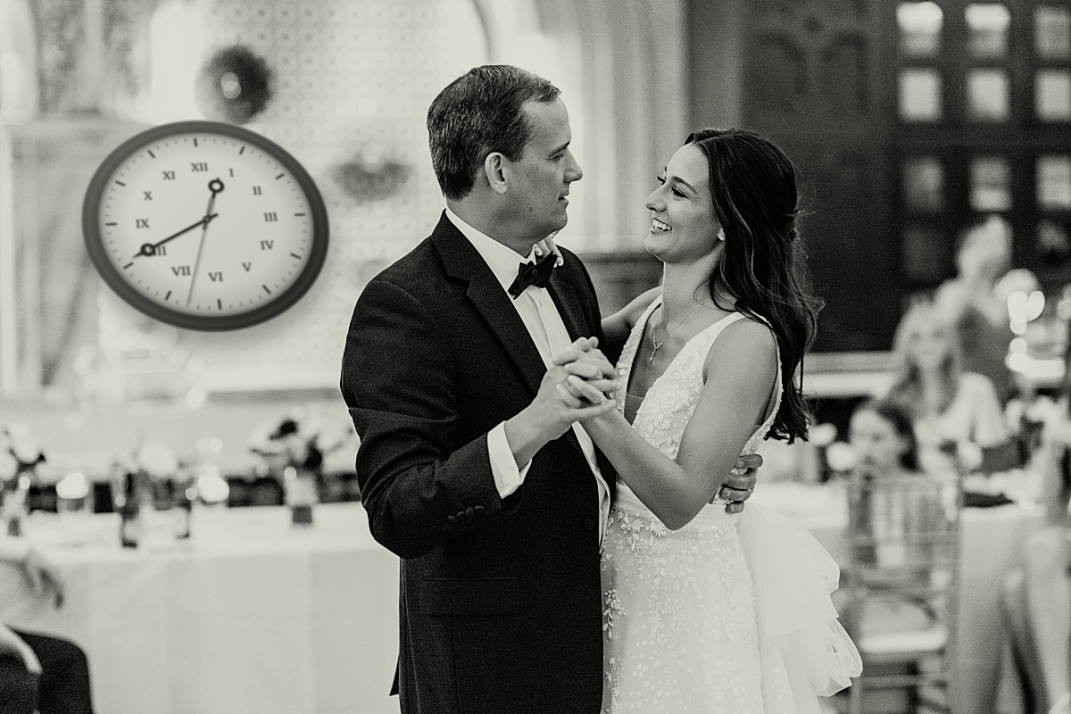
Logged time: 12 h 40 min 33 s
